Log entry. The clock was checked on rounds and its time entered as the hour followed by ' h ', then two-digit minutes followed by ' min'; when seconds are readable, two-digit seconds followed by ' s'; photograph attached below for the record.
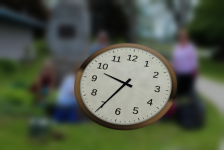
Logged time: 9 h 35 min
